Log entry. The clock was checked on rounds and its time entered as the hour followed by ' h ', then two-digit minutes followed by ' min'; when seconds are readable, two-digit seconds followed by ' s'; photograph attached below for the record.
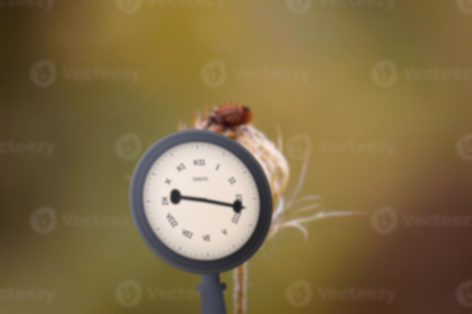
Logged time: 9 h 17 min
